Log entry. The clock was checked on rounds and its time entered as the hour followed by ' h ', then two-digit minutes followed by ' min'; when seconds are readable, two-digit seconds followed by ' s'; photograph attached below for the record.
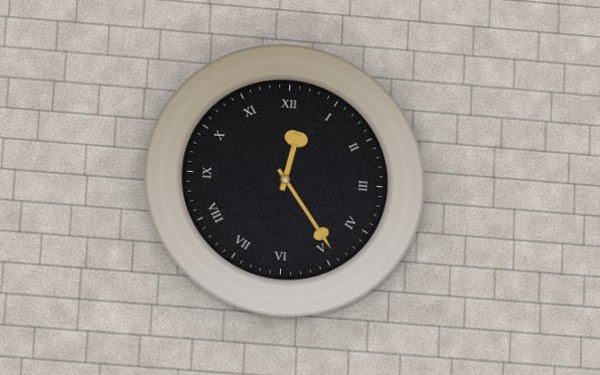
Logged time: 12 h 24 min
